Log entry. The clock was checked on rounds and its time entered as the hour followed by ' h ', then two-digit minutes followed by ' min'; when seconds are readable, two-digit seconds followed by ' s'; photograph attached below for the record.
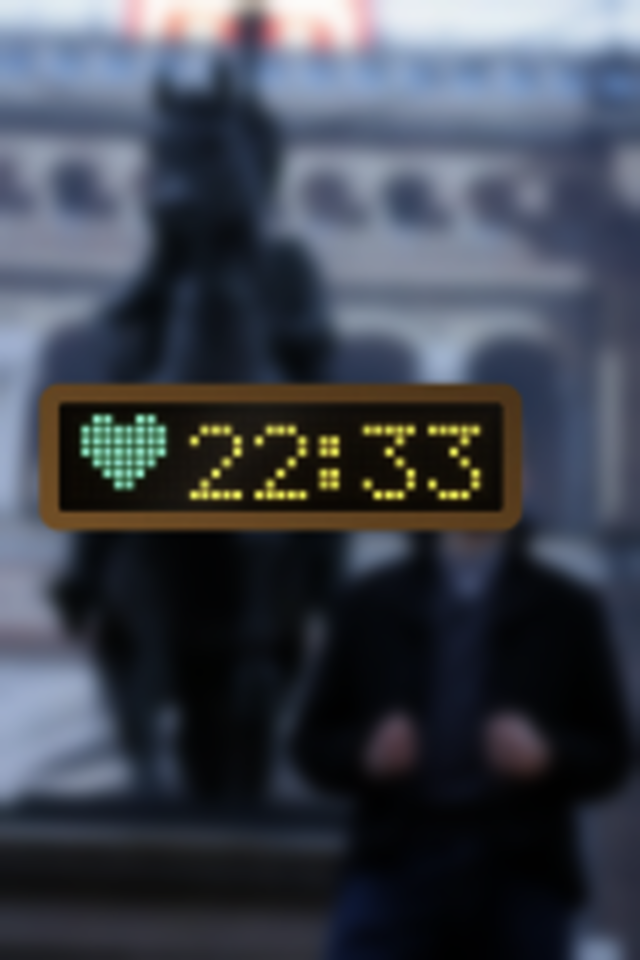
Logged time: 22 h 33 min
